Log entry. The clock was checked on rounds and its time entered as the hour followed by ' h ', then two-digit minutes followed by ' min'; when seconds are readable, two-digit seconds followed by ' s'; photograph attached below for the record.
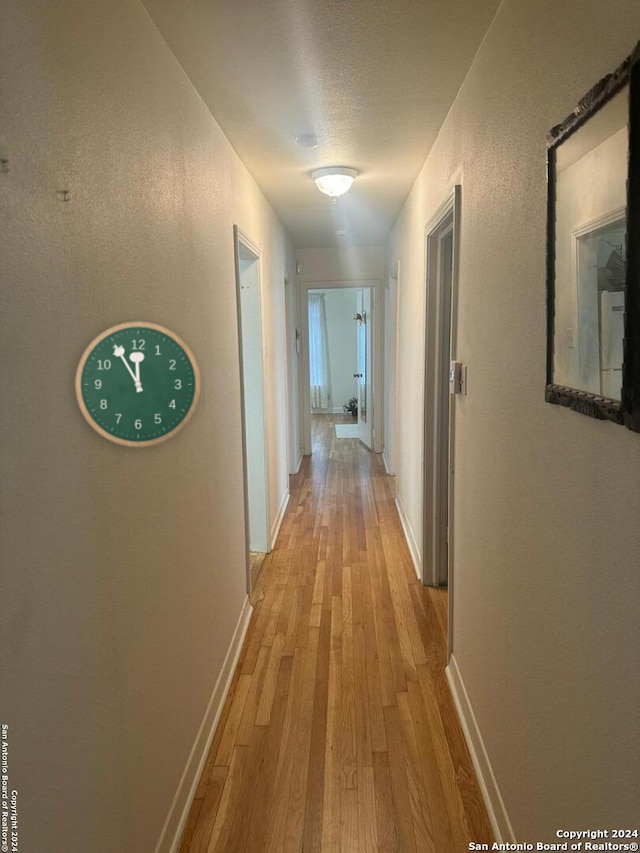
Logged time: 11 h 55 min
